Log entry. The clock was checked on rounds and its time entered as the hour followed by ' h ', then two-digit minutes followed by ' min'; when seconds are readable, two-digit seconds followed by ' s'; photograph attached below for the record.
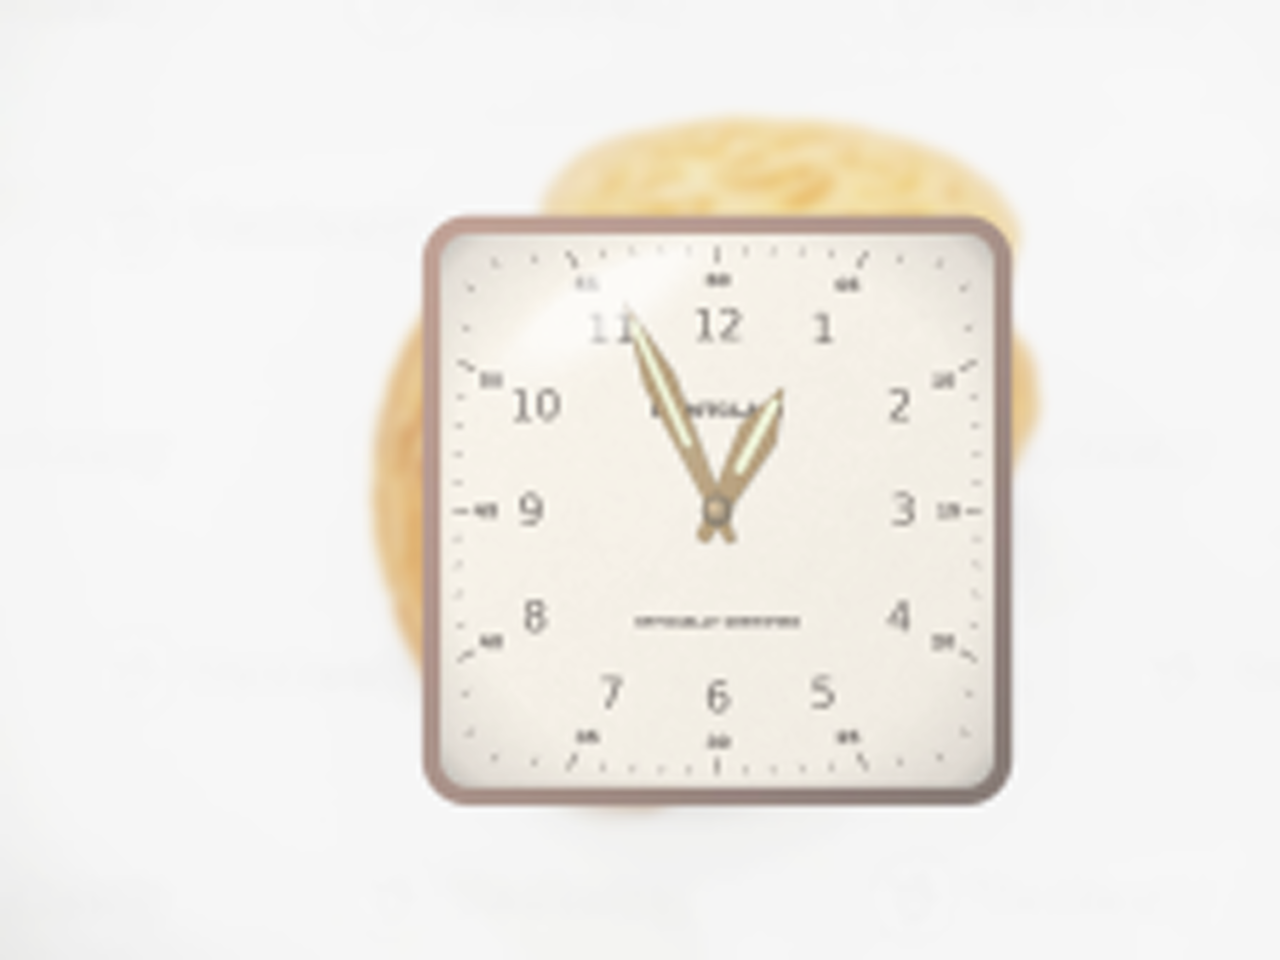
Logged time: 12 h 56 min
